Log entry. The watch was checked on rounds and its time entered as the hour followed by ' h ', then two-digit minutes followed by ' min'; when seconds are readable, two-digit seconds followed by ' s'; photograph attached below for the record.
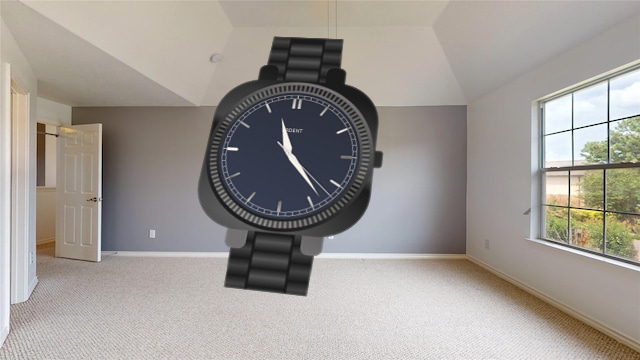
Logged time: 11 h 23 min 22 s
